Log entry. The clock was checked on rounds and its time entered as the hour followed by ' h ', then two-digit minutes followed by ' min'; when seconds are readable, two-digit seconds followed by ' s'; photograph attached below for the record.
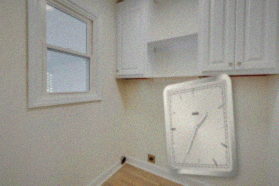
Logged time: 1 h 35 min
